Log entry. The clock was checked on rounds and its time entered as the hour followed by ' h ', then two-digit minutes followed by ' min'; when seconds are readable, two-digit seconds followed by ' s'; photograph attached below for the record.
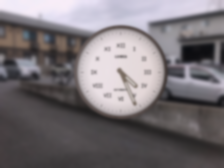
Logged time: 4 h 26 min
